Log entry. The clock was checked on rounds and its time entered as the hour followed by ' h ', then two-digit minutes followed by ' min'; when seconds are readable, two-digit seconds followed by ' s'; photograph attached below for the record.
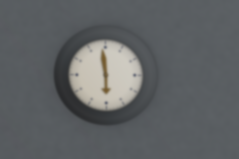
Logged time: 5 h 59 min
